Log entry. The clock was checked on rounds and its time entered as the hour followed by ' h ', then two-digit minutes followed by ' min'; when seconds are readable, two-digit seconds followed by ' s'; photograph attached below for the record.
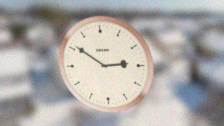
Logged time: 2 h 51 min
